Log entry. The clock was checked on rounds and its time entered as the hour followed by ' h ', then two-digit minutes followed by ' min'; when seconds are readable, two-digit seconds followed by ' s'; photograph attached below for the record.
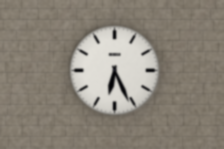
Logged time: 6 h 26 min
